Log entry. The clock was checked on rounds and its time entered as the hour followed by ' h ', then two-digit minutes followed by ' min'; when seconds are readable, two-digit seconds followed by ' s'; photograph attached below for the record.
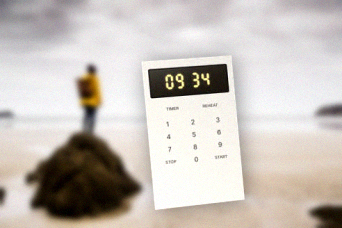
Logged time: 9 h 34 min
